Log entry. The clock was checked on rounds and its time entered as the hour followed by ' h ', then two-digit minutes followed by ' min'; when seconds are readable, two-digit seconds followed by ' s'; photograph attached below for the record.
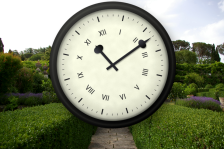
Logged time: 11 h 12 min
